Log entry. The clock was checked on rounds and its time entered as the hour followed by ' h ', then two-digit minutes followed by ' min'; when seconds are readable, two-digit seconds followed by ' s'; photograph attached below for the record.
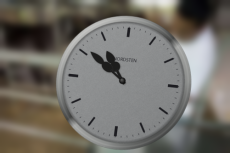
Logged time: 10 h 51 min
